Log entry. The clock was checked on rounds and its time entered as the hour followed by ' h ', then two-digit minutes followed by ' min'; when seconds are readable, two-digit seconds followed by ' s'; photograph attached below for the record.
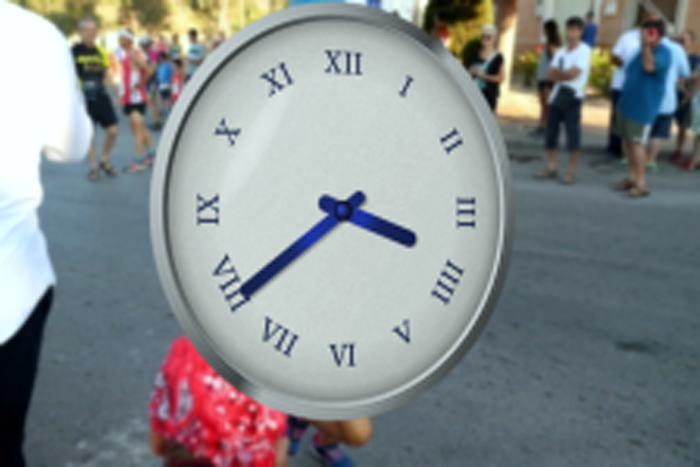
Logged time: 3 h 39 min
